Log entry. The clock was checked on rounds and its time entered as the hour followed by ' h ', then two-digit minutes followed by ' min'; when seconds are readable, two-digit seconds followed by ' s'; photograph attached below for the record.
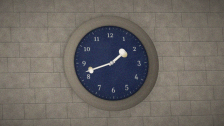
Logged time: 1 h 42 min
